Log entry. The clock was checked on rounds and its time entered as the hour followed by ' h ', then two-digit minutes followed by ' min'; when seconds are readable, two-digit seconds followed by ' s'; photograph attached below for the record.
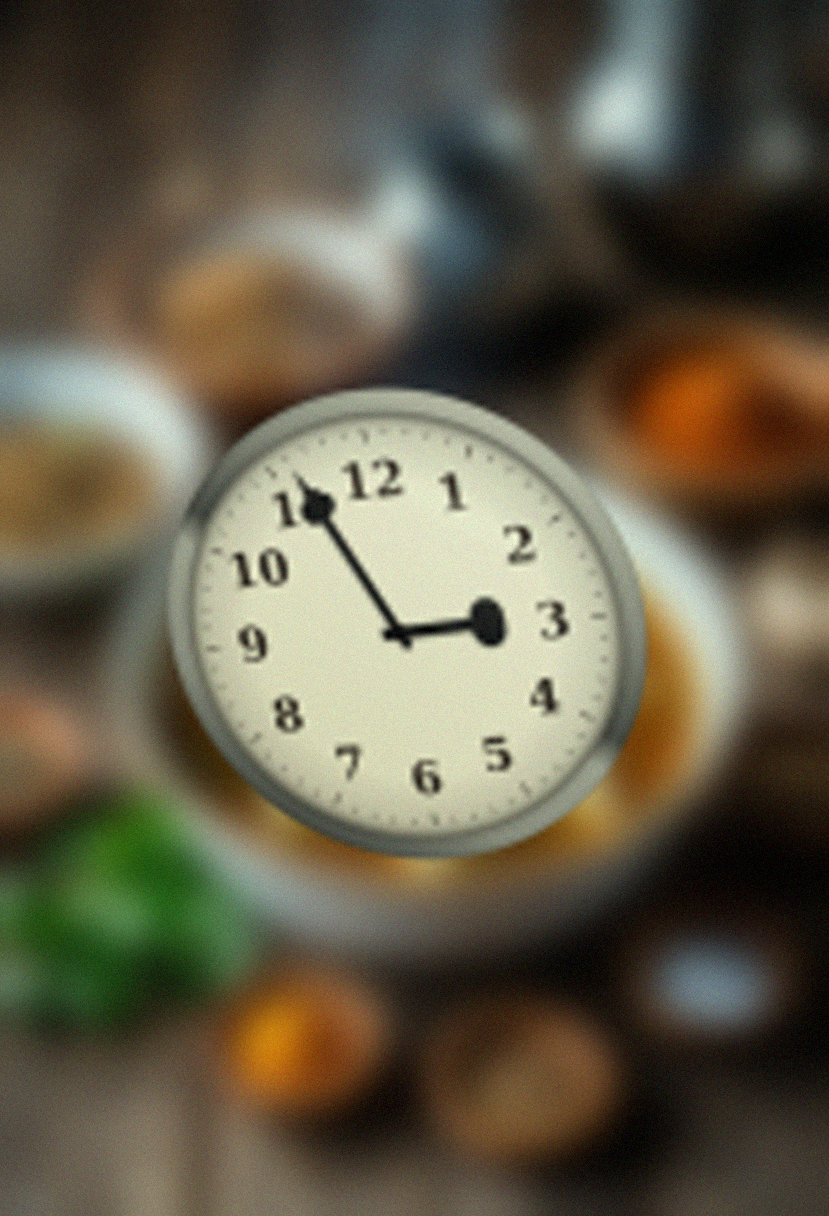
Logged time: 2 h 56 min
